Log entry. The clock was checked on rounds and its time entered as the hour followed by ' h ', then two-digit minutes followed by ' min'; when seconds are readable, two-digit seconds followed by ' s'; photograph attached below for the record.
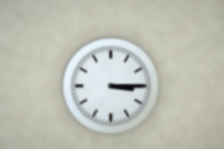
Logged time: 3 h 15 min
